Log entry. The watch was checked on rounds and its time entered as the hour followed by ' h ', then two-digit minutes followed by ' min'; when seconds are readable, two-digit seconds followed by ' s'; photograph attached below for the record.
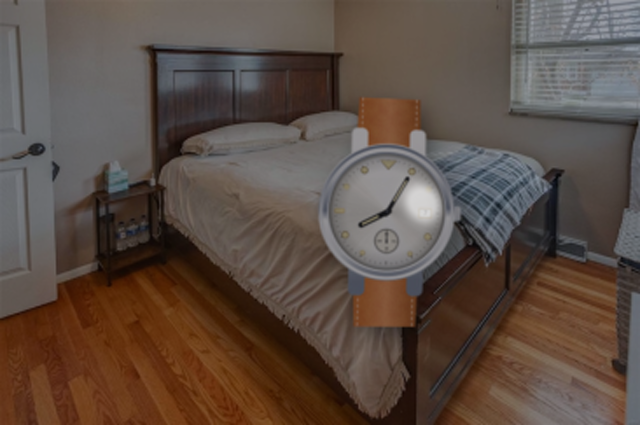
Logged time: 8 h 05 min
